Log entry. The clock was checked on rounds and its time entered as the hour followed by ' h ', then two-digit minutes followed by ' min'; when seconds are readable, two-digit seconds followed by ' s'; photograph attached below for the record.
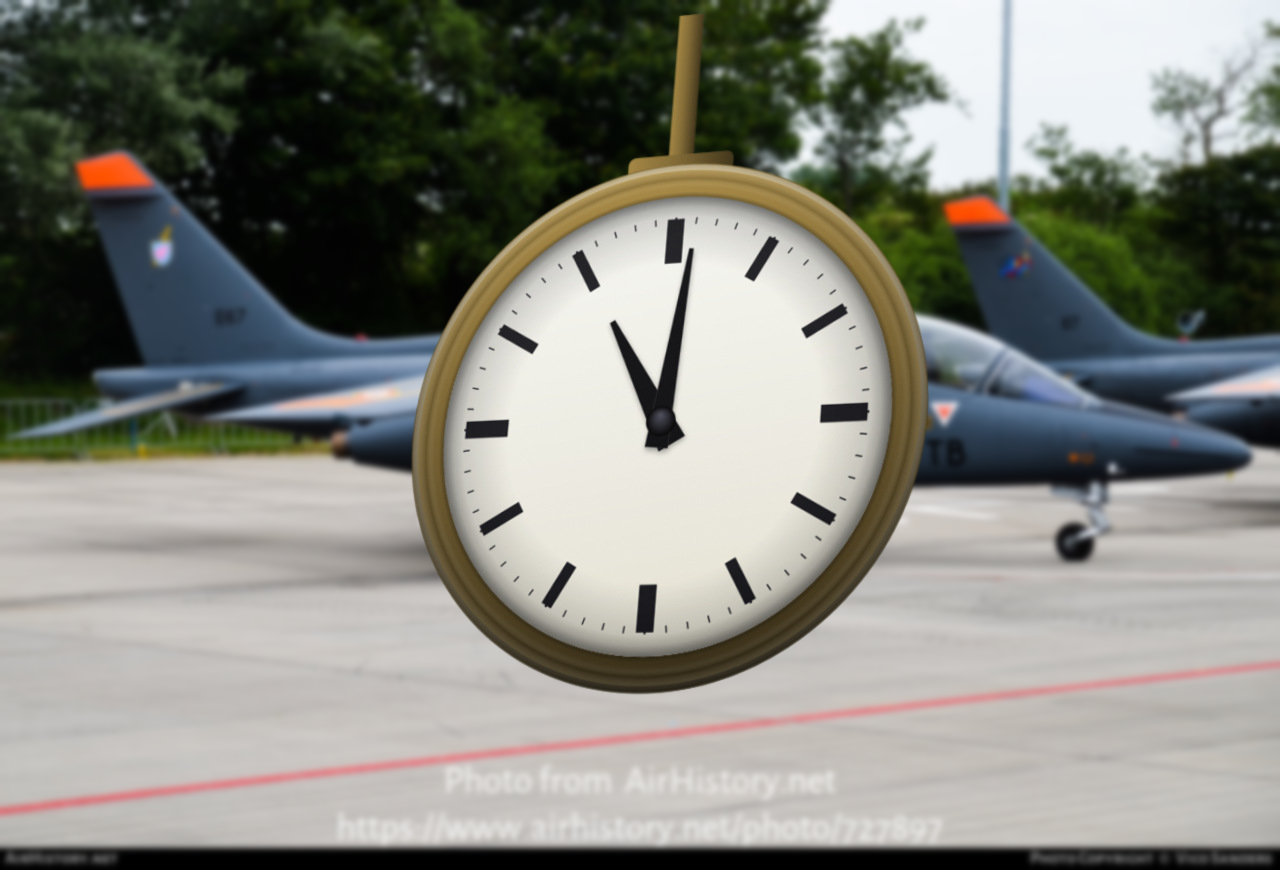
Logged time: 11 h 01 min
